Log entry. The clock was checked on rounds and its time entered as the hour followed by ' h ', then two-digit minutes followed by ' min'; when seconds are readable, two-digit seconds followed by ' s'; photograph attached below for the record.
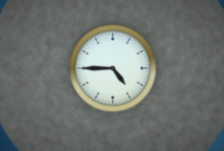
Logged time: 4 h 45 min
